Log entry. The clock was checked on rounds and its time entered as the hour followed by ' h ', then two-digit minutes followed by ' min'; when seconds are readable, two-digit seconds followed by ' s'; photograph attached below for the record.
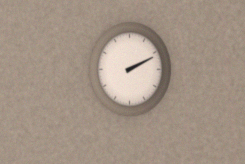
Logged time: 2 h 11 min
